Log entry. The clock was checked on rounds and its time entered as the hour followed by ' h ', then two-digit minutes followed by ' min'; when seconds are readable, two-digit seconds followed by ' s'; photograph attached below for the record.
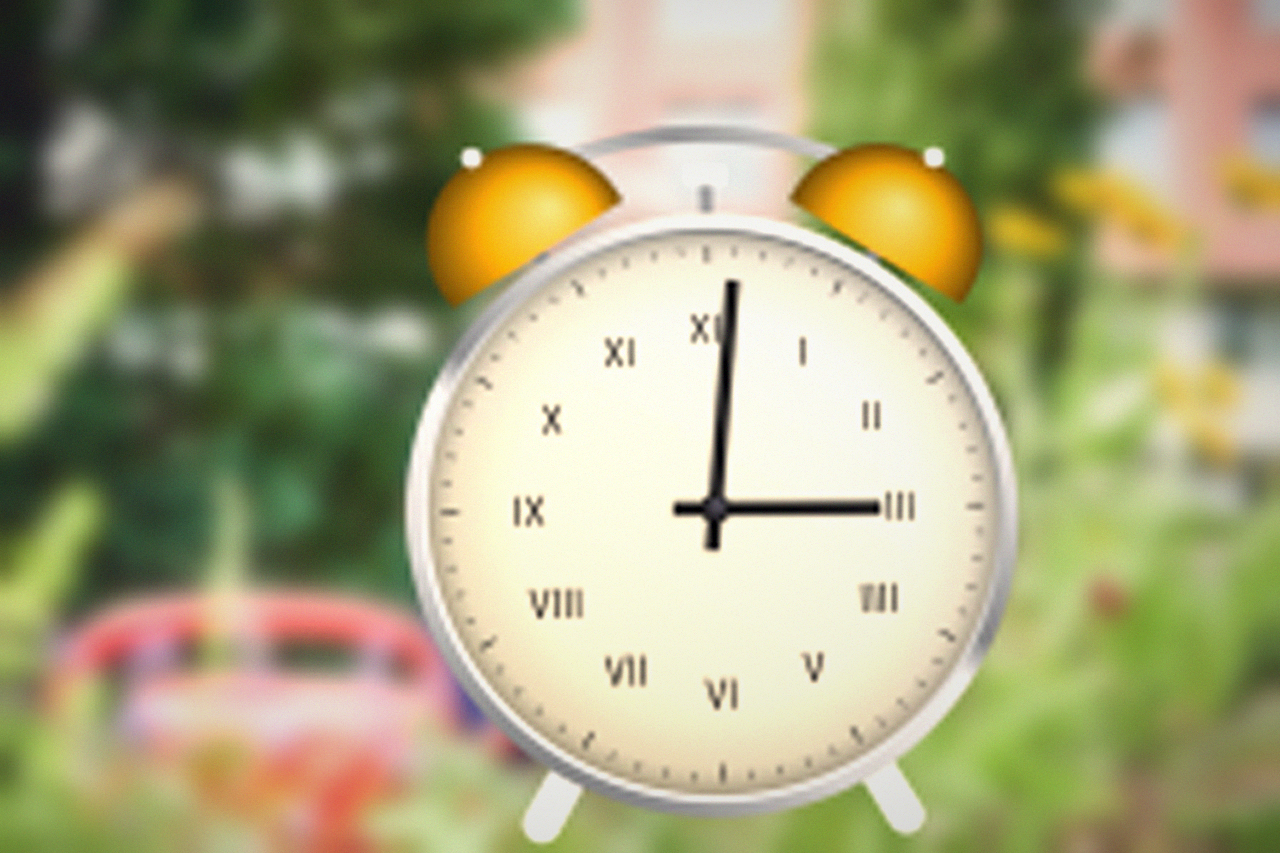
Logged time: 3 h 01 min
